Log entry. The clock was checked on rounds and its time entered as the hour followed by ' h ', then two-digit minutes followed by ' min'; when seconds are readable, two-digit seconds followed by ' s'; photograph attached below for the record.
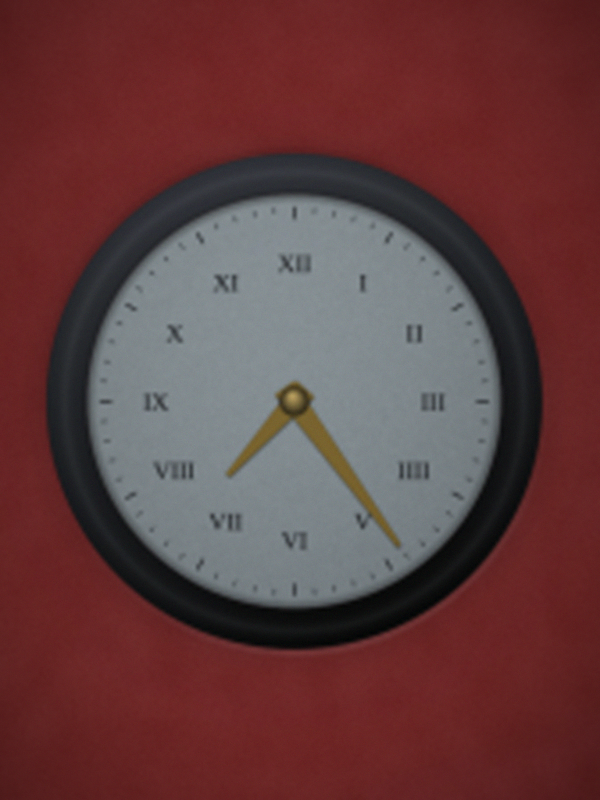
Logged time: 7 h 24 min
